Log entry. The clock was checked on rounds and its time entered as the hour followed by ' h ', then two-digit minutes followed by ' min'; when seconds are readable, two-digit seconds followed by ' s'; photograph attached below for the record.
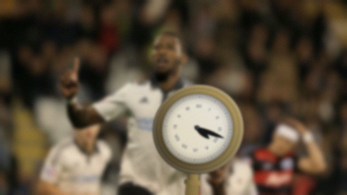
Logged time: 4 h 18 min
